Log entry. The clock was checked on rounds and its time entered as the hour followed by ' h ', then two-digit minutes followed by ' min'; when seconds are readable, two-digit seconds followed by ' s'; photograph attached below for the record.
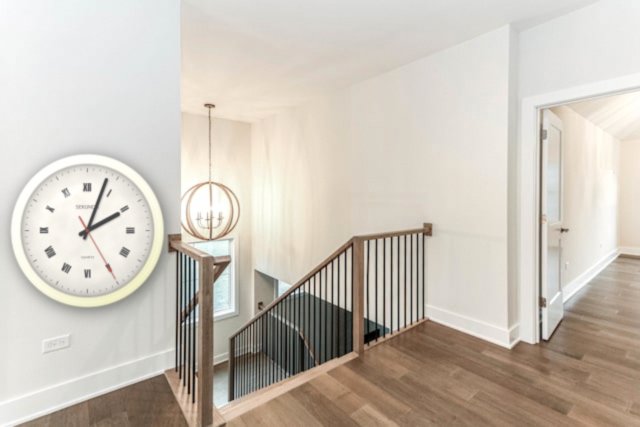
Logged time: 2 h 03 min 25 s
